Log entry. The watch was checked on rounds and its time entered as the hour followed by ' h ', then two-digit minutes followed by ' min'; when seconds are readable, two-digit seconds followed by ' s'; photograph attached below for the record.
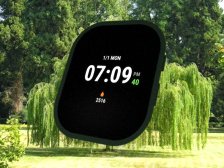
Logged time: 7 h 09 min 40 s
